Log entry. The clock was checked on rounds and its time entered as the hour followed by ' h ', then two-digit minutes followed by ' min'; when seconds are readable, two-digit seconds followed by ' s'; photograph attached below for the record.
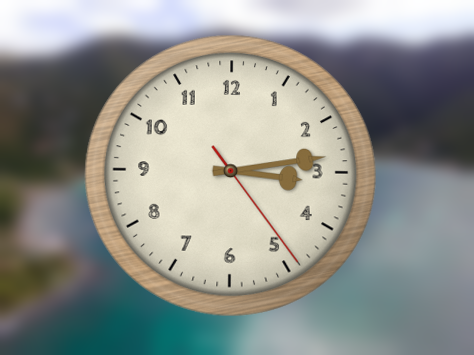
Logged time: 3 h 13 min 24 s
